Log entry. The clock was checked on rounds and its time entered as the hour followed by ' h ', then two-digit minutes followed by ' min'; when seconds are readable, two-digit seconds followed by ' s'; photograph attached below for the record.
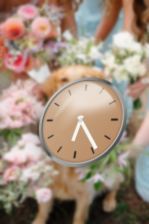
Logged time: 6 h 24 min
